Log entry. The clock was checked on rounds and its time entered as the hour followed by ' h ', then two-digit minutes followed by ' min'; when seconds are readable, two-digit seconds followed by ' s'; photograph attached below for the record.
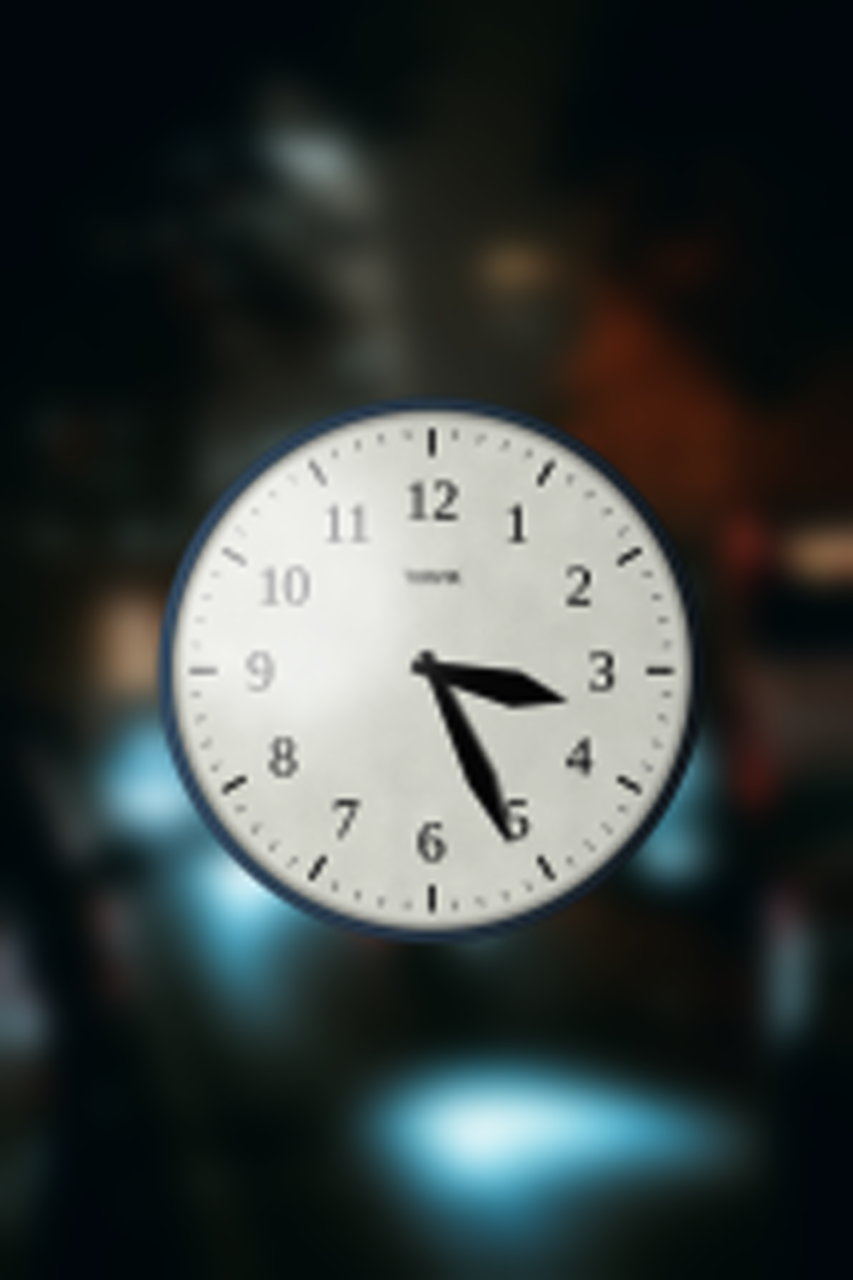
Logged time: 3 h 26 min
